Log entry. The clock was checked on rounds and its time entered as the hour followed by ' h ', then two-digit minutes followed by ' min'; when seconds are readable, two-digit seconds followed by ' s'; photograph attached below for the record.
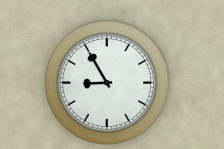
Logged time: 8 h 55 min
